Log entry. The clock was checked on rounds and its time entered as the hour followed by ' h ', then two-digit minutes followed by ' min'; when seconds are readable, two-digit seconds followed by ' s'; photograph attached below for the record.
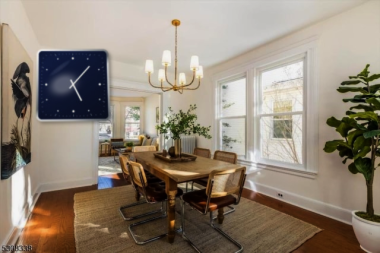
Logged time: 5 h 07 min
